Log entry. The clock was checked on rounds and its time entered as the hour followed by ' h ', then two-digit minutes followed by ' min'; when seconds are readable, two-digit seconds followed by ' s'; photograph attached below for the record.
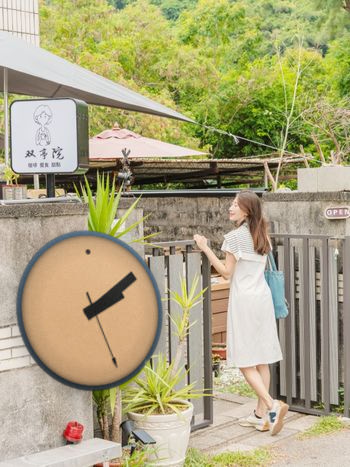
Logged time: 2 h 09 min 27 s
